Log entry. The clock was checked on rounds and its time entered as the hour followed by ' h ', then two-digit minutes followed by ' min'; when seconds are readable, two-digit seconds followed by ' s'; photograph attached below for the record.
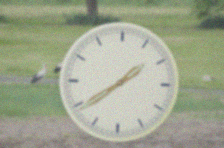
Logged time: 1 h 39 min
